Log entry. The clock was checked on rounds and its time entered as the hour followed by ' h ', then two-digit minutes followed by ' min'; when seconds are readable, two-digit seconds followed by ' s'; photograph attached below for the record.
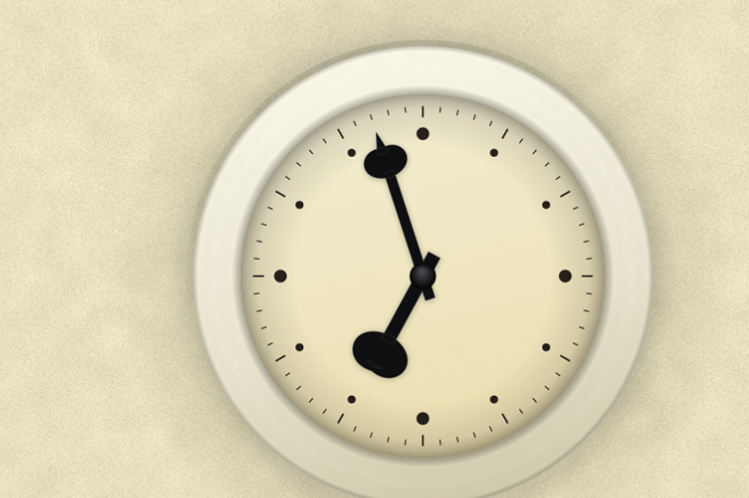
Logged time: 6 h 57 min
